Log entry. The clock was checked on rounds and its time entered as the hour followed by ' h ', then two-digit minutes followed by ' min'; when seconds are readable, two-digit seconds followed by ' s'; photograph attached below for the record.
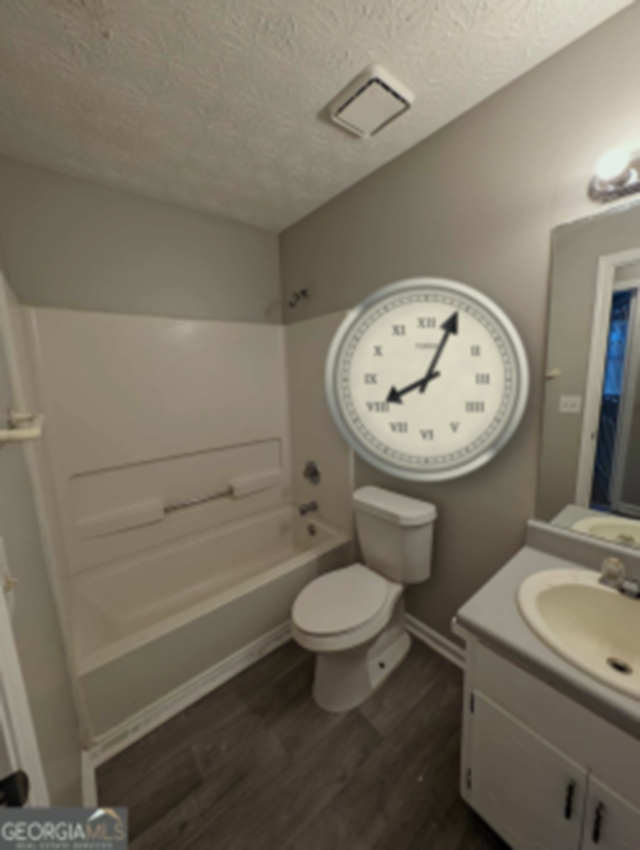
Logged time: 8 h 04 min
